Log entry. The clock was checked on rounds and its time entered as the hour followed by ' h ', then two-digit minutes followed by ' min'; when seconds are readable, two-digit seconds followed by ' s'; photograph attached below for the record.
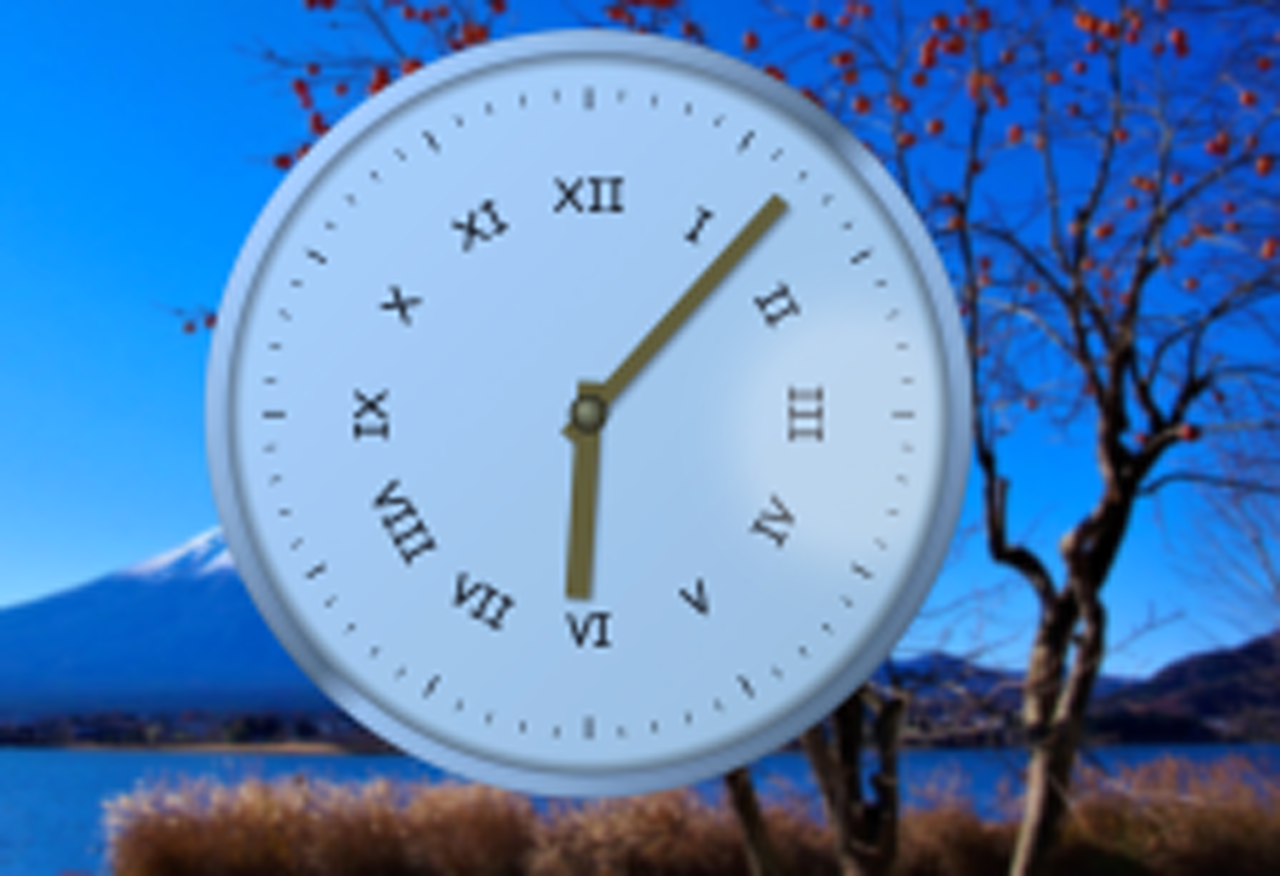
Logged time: 6 h 07 min
